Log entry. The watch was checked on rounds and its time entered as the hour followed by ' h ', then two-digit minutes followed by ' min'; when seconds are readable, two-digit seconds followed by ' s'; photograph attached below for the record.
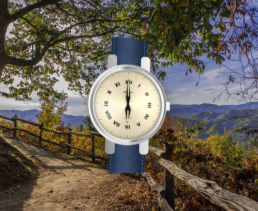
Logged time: 6 h 00 min
